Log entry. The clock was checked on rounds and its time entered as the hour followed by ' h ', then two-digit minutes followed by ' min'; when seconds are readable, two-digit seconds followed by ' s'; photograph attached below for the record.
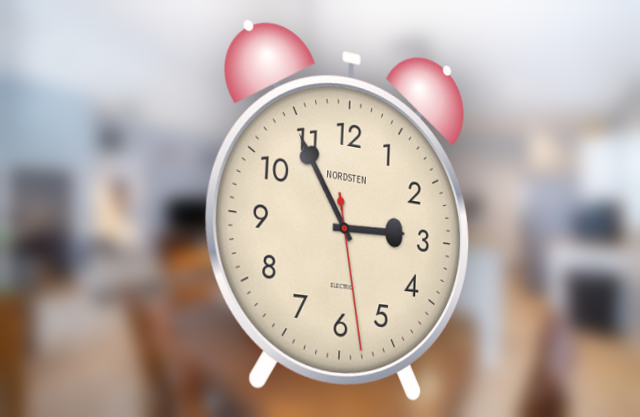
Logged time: 2 h 54 min 28 s
